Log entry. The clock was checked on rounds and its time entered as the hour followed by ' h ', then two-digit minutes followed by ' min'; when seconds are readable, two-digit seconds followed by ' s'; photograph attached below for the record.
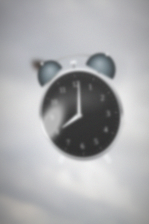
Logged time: 8 h 01 min
